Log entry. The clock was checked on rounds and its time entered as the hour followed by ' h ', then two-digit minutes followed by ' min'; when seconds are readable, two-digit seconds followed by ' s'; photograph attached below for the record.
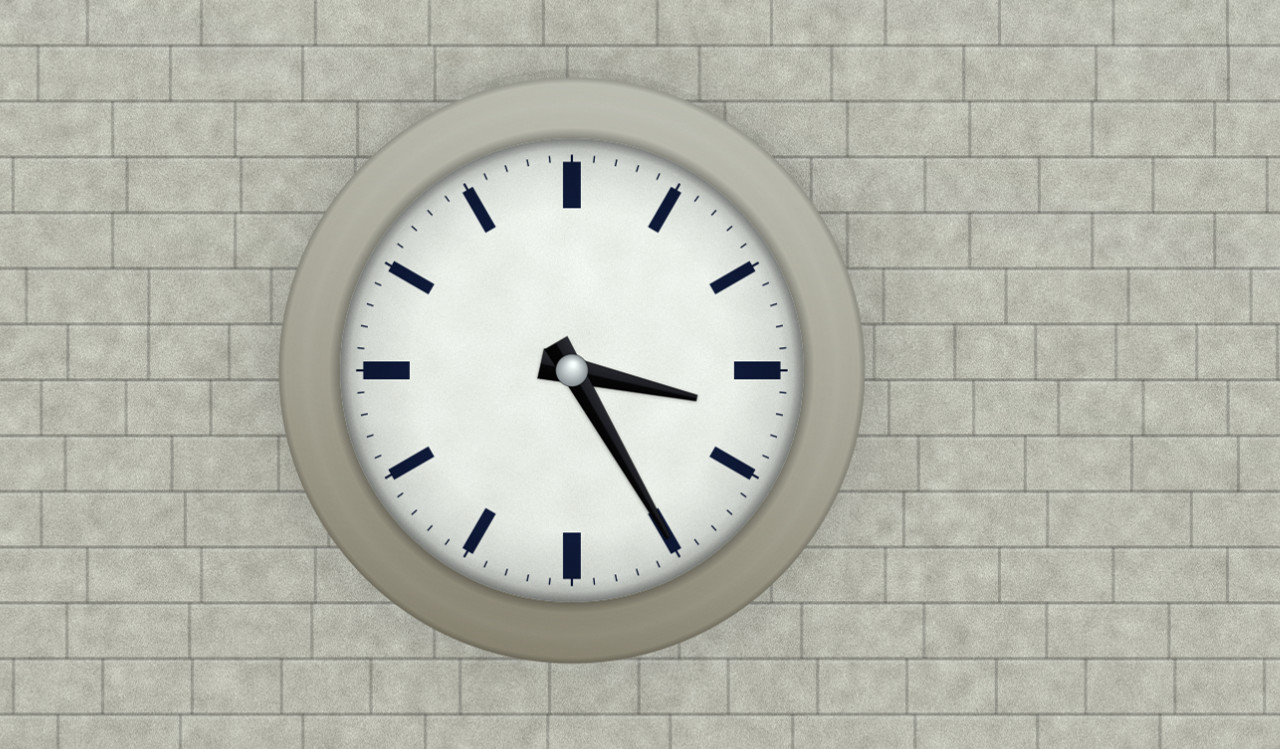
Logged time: 3 h 25 min
